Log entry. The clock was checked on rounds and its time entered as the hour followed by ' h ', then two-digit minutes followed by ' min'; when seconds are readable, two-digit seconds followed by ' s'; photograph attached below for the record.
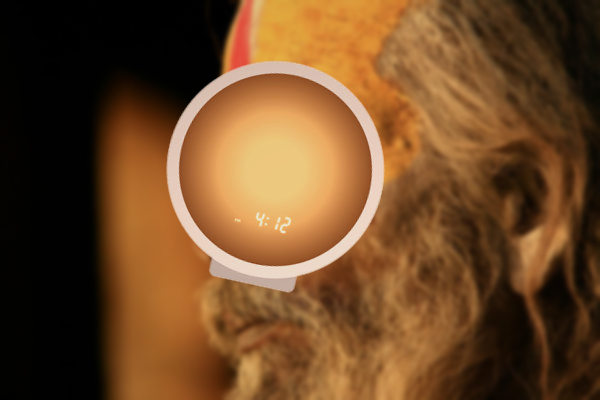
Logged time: 4 h 12 min
